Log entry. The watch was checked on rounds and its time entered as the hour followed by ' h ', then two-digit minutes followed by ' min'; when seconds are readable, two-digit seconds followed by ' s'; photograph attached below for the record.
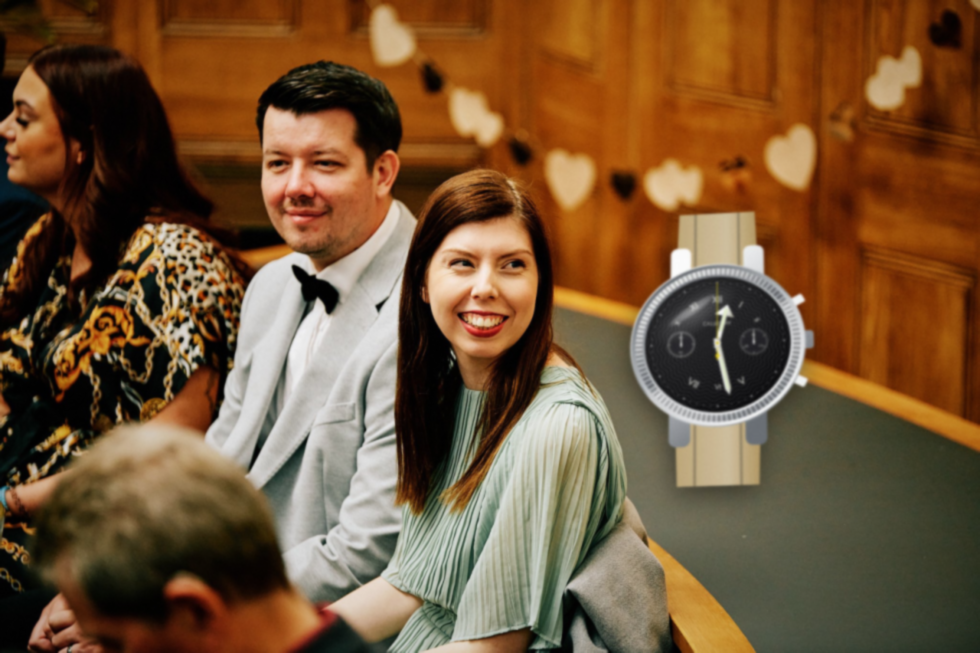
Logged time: 12 h 28 min
